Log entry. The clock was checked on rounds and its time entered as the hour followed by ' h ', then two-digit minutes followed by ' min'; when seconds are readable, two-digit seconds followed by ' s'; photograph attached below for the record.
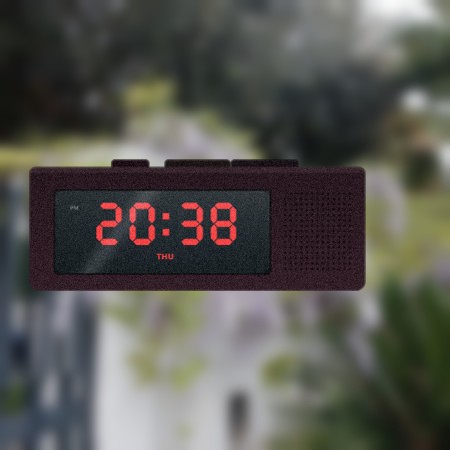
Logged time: 20 h 38 min
